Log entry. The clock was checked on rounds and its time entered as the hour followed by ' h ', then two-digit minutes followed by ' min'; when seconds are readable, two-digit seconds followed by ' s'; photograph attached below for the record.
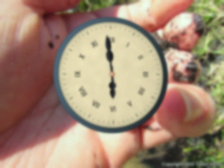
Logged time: 5 h 59 min
